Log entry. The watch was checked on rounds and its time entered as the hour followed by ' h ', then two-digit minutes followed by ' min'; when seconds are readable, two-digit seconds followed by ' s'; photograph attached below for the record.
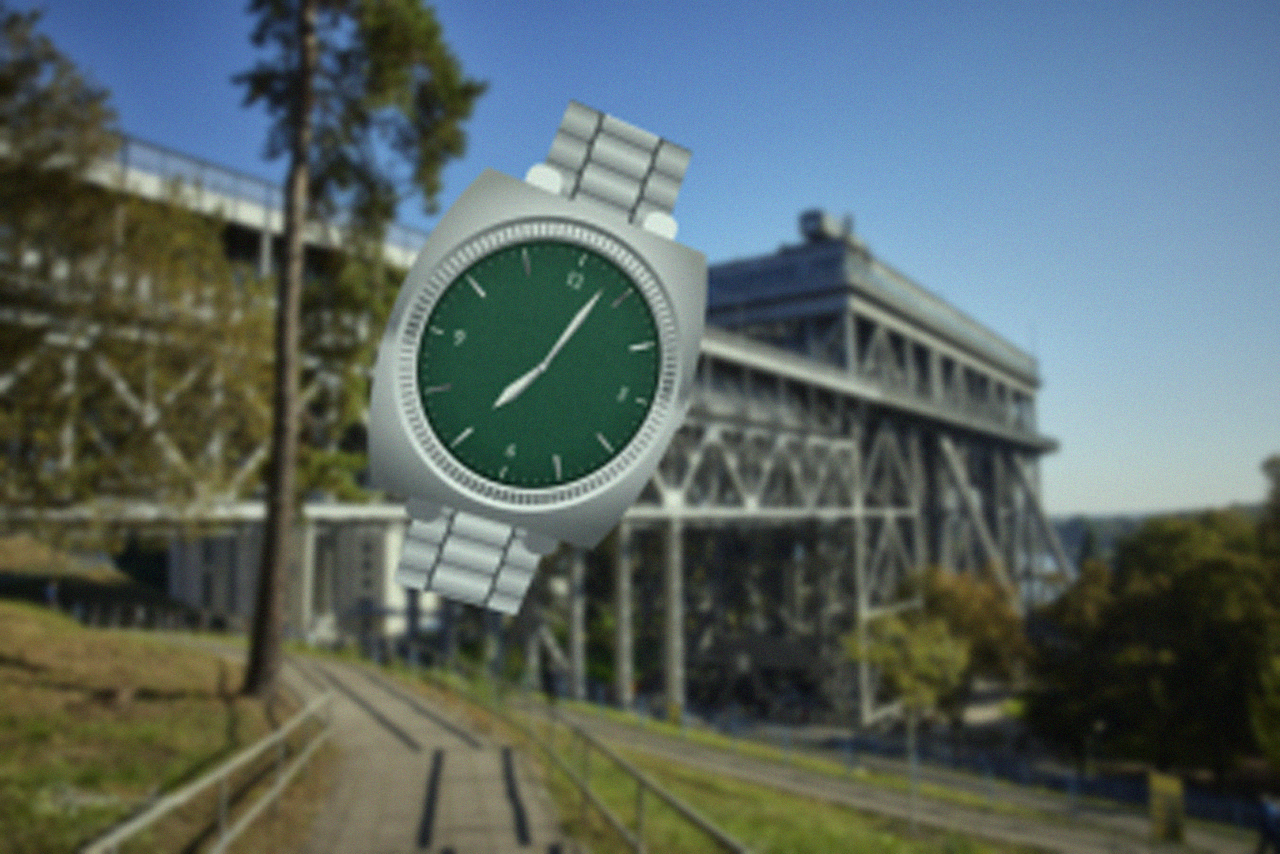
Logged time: 7 h 03 min
